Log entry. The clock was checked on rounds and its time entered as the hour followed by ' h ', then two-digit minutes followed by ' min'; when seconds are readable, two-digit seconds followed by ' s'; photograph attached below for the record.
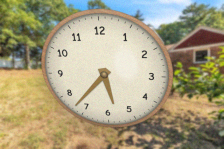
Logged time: 5 h 37 min
